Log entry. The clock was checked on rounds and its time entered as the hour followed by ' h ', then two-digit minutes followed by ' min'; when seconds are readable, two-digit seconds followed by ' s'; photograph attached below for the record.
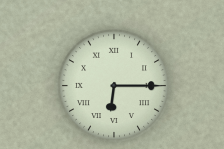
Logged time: 6 h 15 min
